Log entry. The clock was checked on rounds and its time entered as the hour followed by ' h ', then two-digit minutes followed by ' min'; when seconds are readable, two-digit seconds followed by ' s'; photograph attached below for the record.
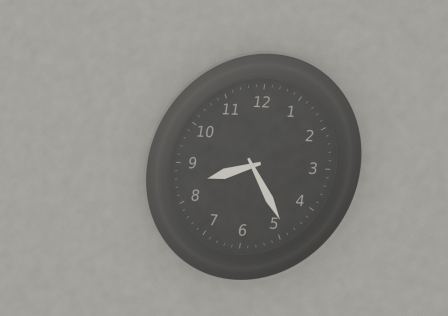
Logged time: 8 h 24 min
